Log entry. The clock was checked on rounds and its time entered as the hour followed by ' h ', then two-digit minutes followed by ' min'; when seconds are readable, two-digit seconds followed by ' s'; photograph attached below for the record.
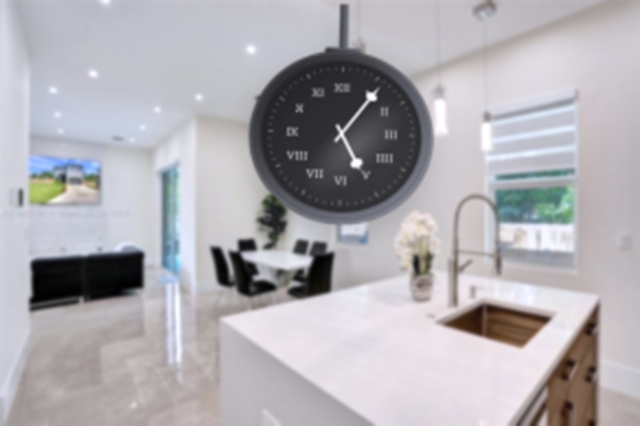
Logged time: 5 h 06 min
